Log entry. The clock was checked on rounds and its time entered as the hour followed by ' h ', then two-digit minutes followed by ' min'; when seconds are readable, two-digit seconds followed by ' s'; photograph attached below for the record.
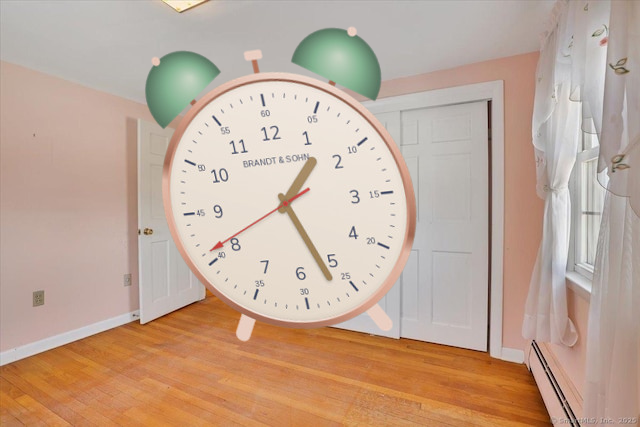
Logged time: 1 h 26 min 41 s
